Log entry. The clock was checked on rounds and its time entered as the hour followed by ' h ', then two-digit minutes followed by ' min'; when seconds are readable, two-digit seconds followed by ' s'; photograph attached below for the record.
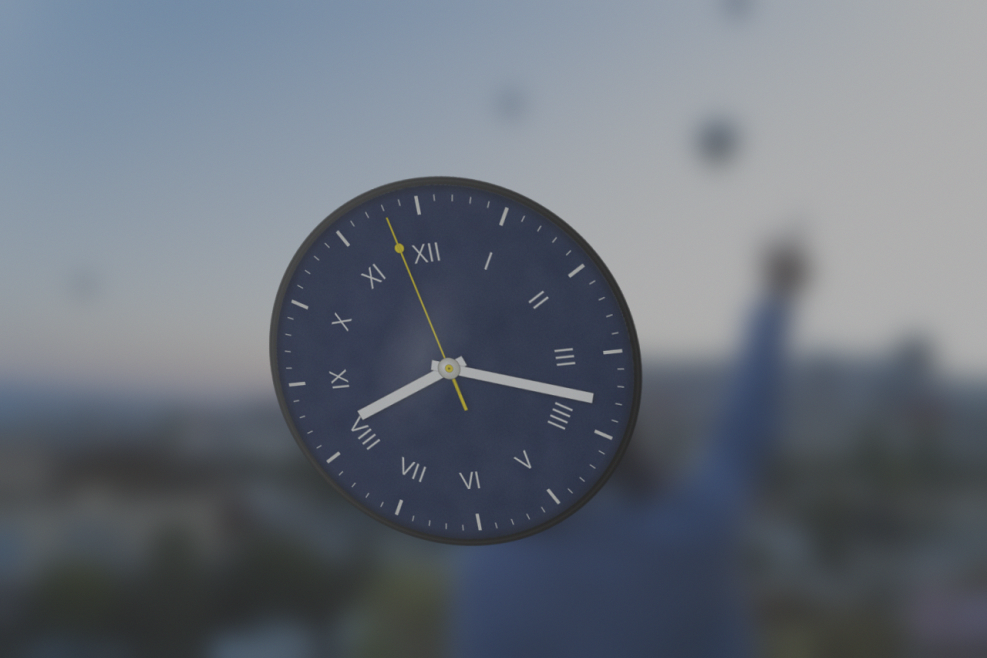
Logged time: 8 h 17 min 58 s
